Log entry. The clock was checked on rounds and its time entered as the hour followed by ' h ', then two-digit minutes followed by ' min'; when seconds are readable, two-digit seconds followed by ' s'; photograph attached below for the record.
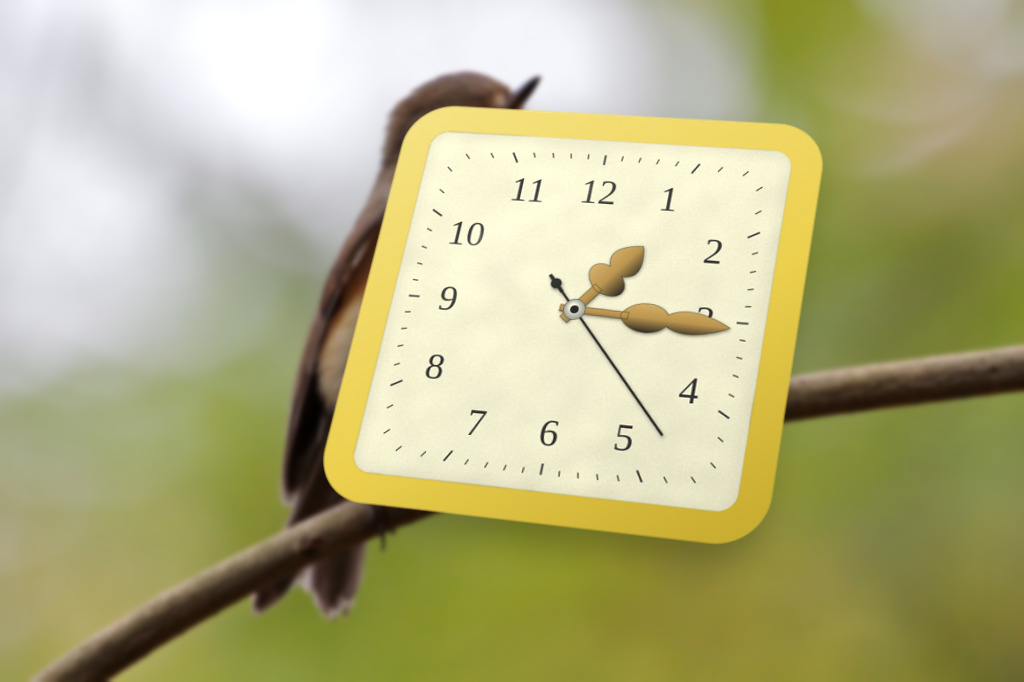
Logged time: 1 h 15 min 23 s
